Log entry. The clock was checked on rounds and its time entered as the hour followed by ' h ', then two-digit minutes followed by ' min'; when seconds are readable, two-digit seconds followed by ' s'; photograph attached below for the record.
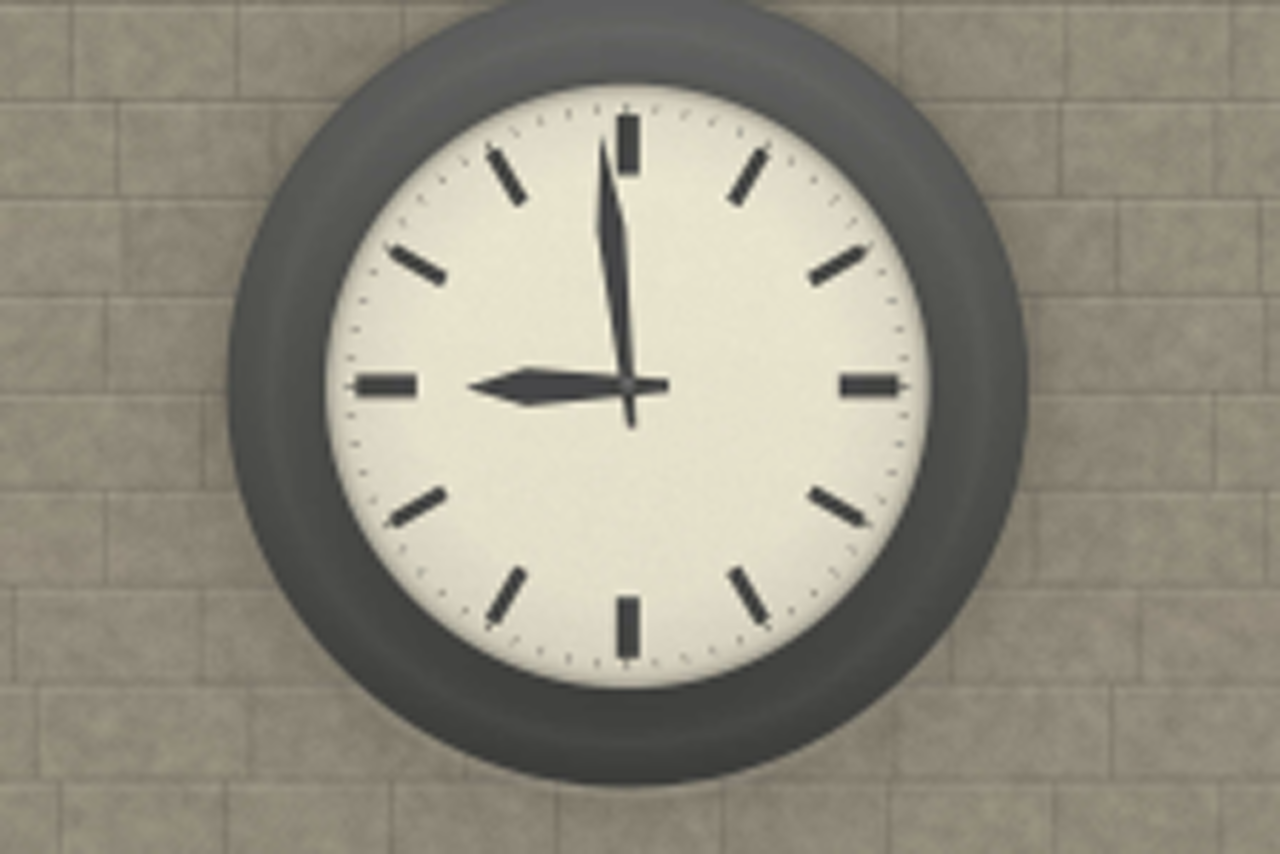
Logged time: 8 h 59 min
